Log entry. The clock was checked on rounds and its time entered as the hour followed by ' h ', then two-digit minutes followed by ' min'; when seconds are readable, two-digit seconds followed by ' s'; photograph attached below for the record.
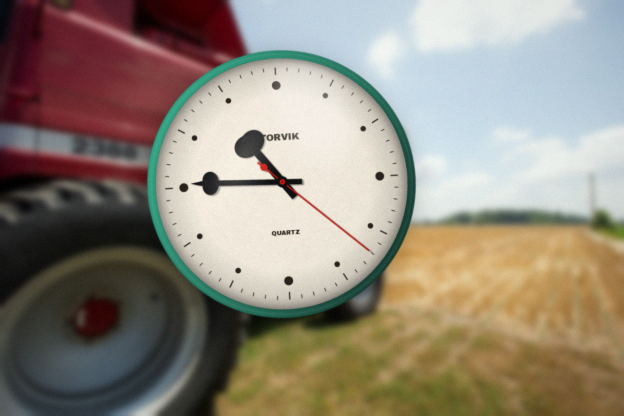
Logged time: 10 h 45 min 22 s
